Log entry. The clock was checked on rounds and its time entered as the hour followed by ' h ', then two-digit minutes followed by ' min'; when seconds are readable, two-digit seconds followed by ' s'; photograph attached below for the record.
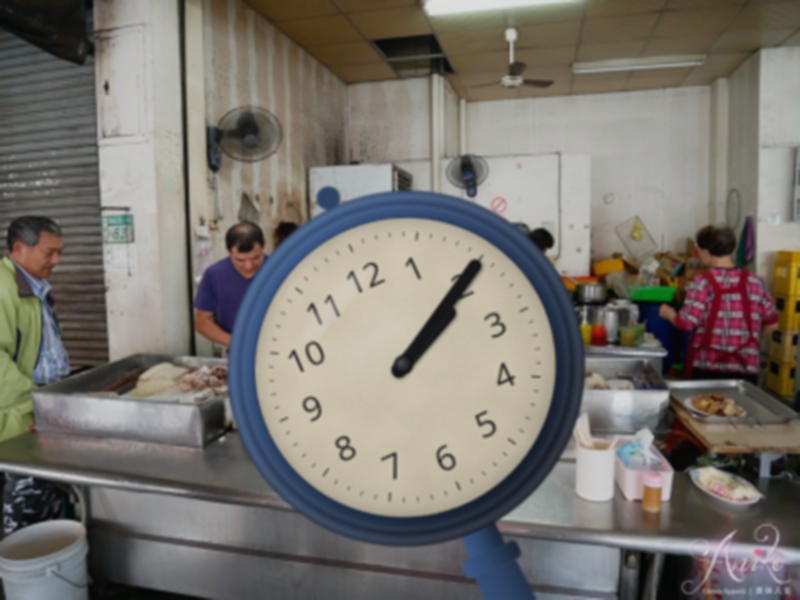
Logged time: 2 h 10 min
